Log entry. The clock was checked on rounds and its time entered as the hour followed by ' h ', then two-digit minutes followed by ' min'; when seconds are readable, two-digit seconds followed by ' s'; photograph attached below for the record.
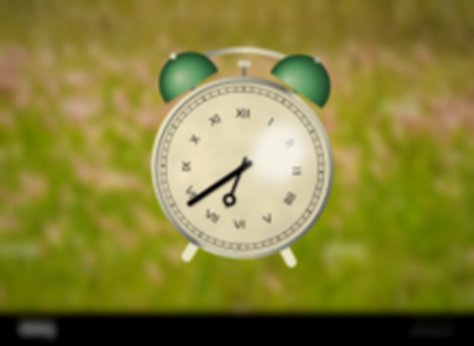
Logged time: 6 h 39 min
